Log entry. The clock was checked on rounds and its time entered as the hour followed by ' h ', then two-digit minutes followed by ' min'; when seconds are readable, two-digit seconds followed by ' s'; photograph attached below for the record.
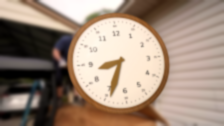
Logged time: 8 h 34 min
